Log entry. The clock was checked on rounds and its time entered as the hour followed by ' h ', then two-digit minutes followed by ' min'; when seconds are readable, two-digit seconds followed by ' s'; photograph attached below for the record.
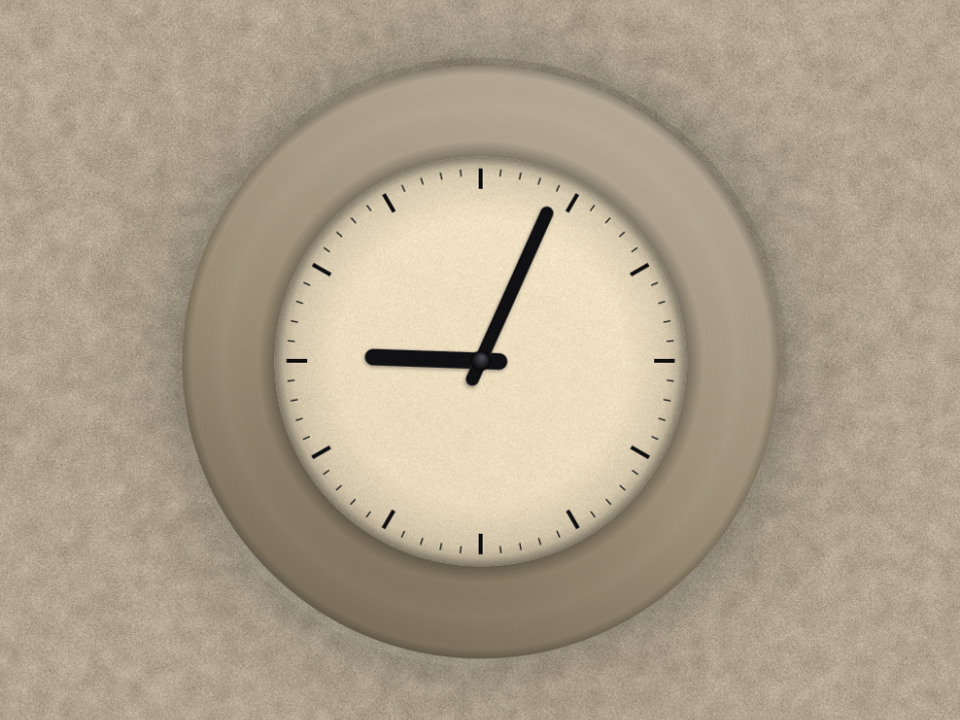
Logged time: 9 h 04 min
